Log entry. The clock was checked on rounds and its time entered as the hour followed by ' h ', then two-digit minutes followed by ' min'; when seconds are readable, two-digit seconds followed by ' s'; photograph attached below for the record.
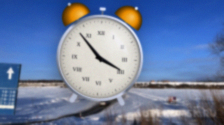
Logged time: 3 h 53 min
